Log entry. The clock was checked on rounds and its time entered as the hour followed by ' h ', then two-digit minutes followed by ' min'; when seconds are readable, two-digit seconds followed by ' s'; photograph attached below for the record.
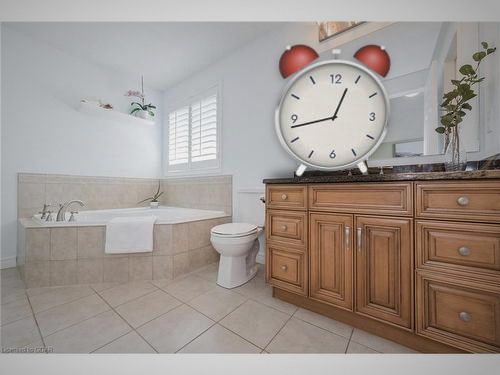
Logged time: 12 h 43 min
